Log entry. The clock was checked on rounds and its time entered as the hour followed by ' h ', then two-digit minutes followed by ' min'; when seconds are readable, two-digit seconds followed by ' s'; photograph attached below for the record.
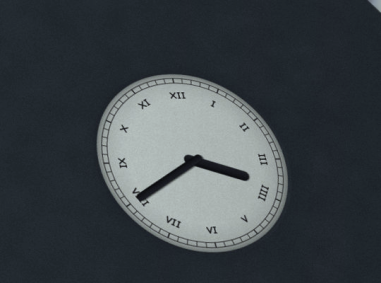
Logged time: 3 h 40 min
